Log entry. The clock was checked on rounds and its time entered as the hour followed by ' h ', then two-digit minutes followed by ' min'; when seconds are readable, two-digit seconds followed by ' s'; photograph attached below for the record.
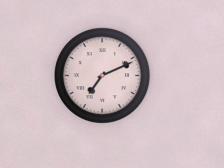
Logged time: 7 h 11 min
